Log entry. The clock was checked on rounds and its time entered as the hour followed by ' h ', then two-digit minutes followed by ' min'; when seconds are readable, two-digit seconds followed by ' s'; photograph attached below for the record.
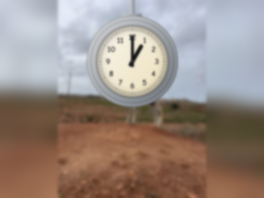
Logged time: 1 h 00 min
